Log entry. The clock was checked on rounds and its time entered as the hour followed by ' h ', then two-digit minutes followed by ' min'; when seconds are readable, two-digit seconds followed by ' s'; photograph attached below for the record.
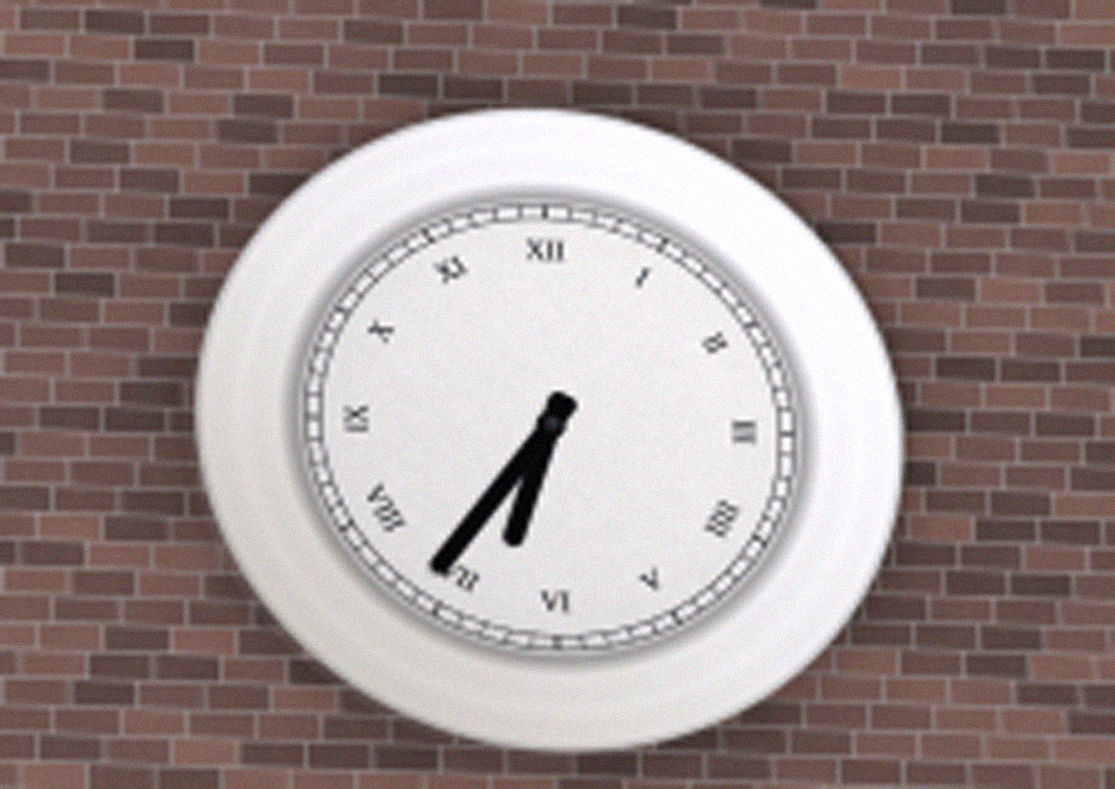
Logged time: 6 h 36 min
